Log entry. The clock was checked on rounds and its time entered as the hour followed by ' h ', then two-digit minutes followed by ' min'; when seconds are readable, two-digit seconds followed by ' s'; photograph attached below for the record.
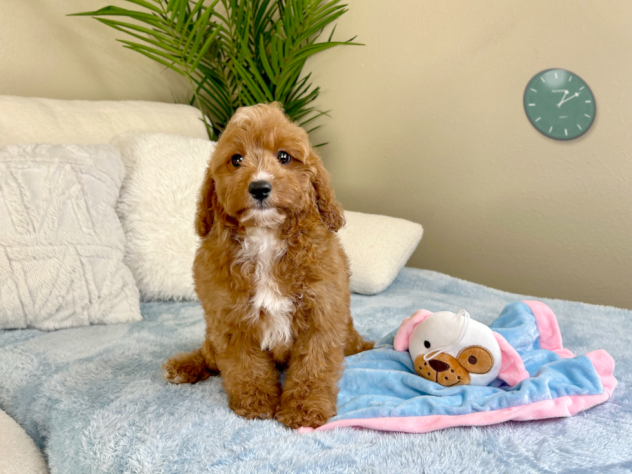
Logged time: 1 h 11 min
